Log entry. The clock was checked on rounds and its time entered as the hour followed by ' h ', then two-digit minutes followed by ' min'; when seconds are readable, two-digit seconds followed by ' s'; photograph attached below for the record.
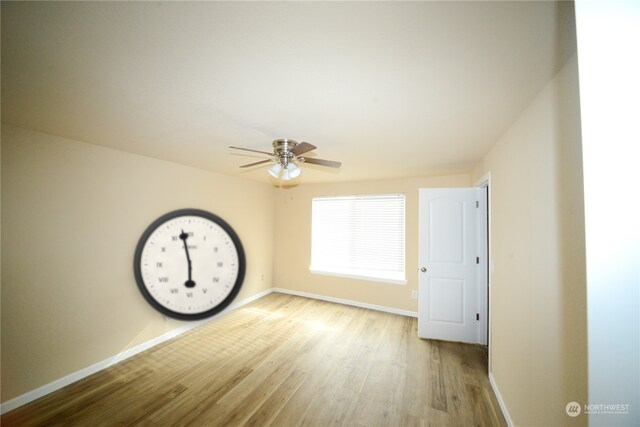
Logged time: 5 h 58 min
